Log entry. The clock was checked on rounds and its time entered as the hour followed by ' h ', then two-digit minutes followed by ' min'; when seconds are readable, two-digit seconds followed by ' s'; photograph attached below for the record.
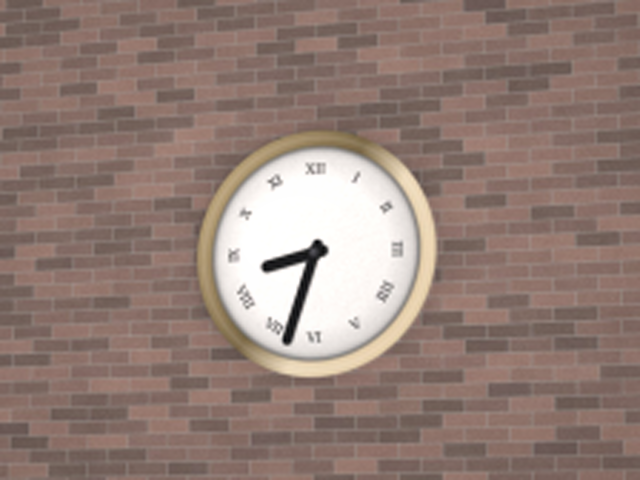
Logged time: 8 h 33 min
